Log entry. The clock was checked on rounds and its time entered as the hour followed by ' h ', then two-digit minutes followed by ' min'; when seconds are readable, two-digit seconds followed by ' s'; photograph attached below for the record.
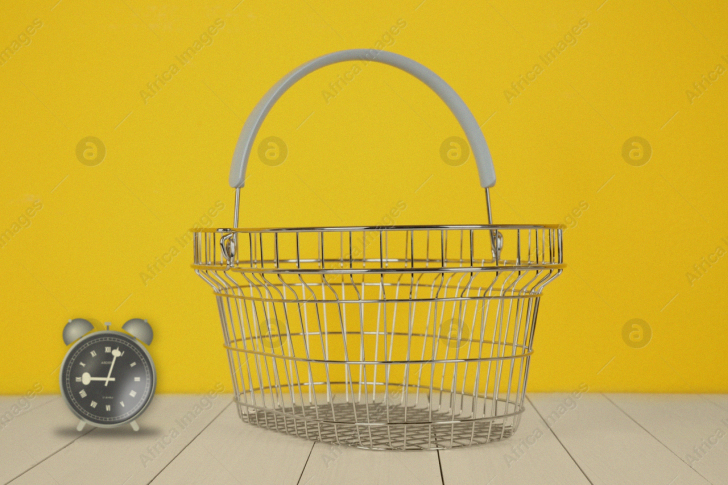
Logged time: 9 h 03 min
